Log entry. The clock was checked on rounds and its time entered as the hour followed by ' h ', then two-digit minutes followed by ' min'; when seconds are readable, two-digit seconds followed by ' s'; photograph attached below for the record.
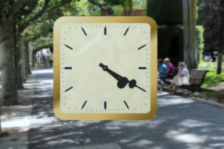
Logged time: 4 h 20 min
